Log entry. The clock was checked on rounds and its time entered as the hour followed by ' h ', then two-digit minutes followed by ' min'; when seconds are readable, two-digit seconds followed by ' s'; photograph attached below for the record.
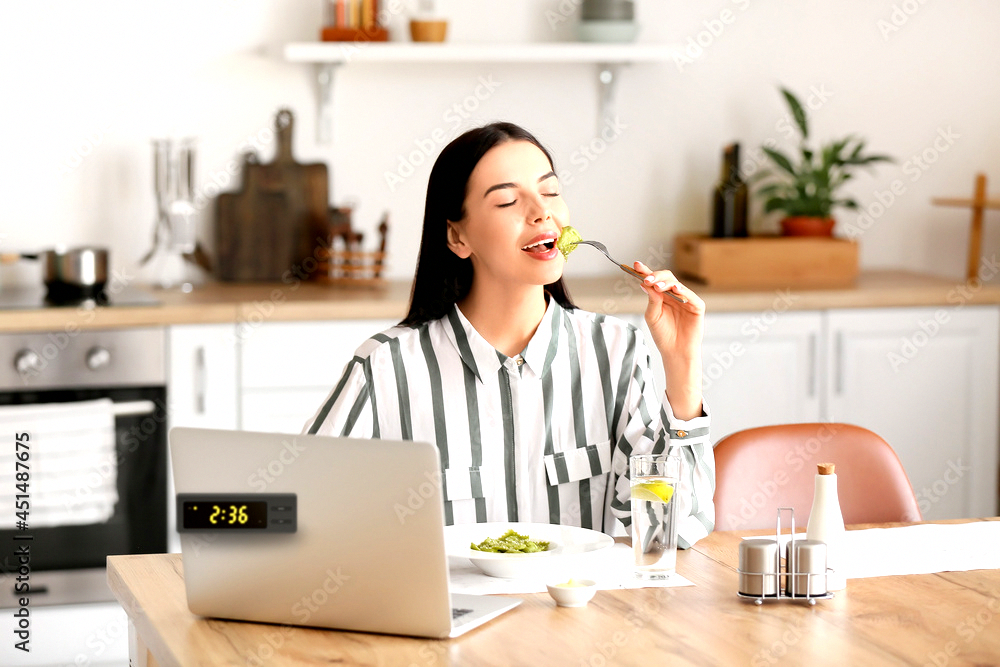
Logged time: 2 h 36 min
